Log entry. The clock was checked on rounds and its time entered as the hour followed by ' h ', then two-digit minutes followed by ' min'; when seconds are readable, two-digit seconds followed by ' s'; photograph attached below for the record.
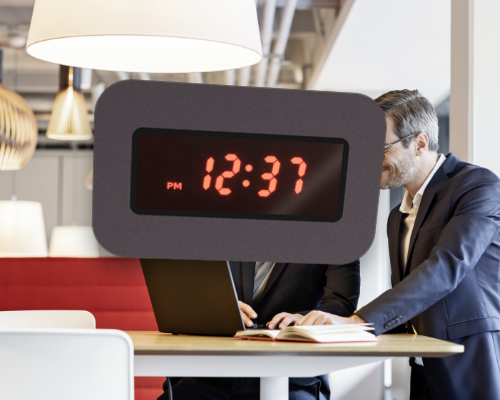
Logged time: 12 h 37 min
